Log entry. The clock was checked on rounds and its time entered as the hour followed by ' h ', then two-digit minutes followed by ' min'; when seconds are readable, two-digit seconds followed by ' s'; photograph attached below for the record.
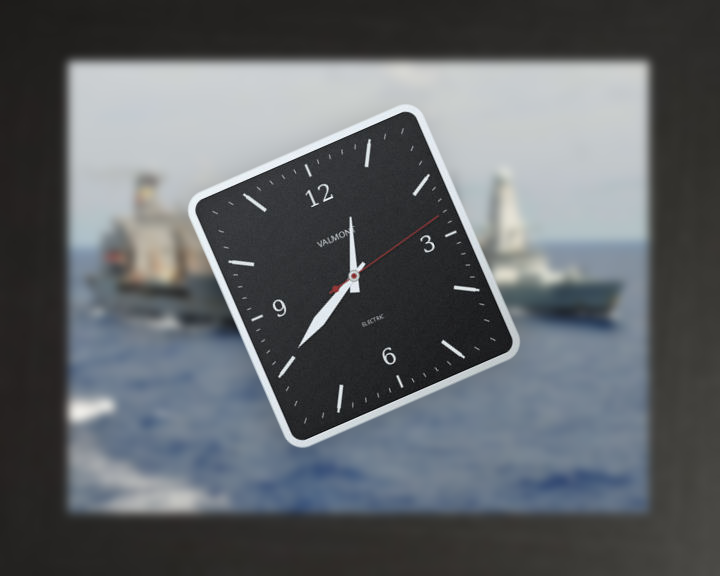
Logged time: 12 h 40 min 13 s
